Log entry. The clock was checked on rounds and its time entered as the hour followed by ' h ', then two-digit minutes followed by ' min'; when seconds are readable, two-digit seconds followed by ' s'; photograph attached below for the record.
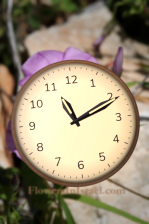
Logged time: 11 h 11 min
